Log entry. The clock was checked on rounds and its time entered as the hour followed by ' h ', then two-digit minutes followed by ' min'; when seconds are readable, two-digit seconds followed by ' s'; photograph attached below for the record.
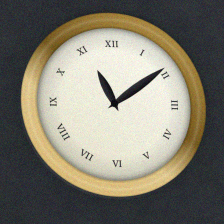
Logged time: 11 h 09 min
